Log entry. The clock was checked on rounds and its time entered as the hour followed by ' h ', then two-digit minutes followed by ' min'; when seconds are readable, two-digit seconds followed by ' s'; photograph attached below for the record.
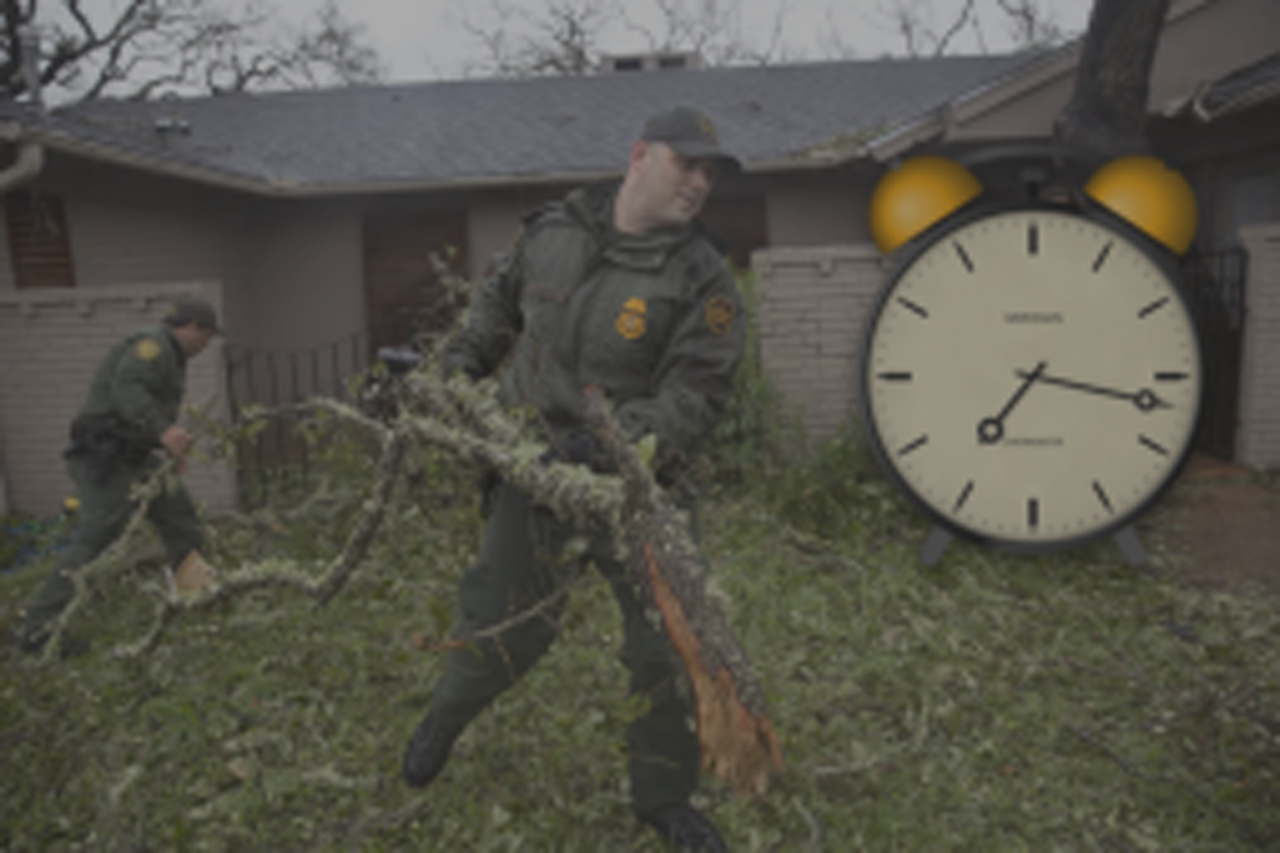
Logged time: 7 h 17 min
